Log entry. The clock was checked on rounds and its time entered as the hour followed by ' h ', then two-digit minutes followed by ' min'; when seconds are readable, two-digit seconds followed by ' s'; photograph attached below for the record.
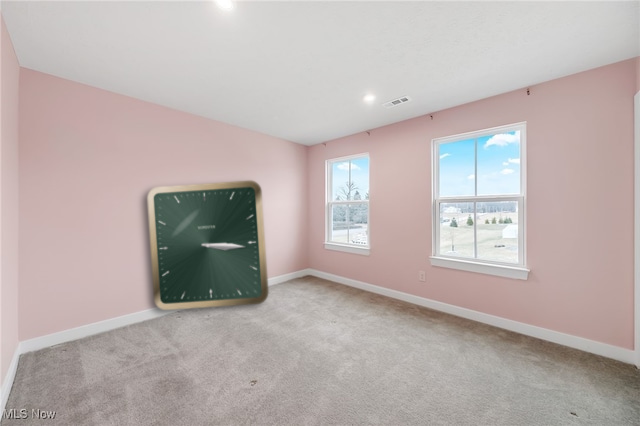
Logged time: 3 h 16 min
